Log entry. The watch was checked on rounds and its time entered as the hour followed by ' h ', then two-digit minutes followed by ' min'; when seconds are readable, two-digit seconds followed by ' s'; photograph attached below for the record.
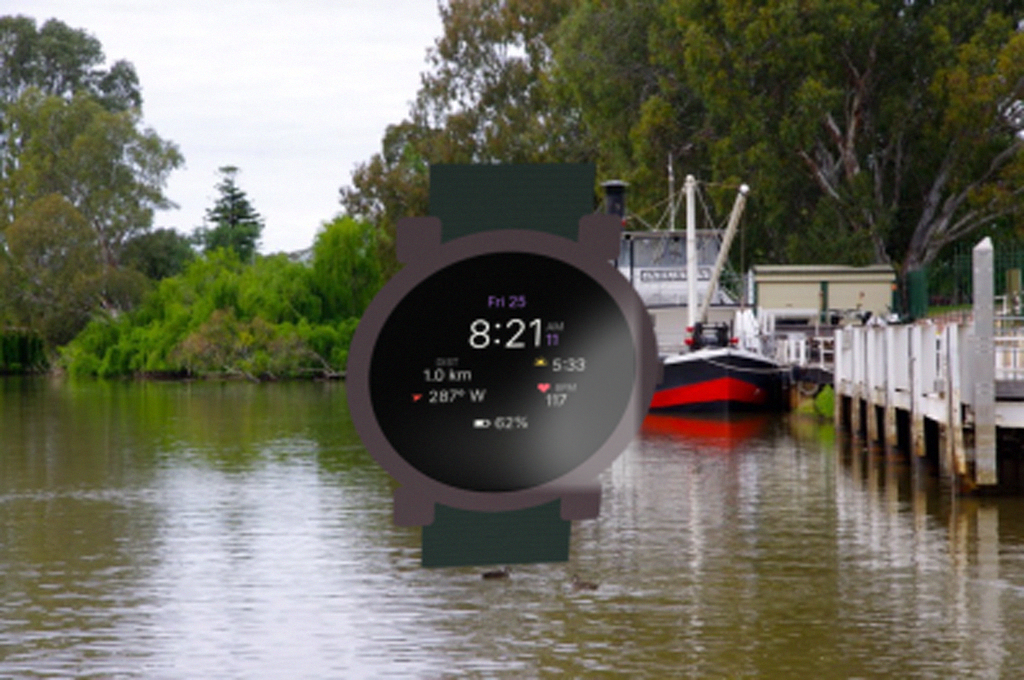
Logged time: 8 h 21 min
